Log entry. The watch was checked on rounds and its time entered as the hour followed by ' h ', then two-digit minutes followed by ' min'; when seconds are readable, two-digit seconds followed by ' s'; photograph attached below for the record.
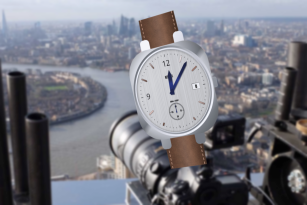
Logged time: 12 h 07 min
